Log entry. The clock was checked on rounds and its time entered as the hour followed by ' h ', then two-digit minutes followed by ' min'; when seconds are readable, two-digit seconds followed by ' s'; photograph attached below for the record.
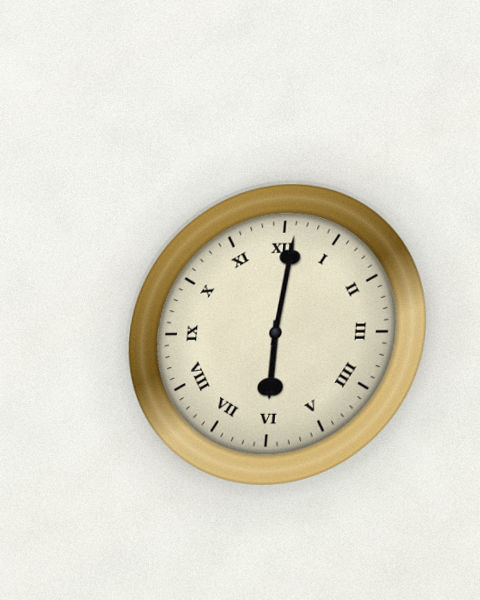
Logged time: 6 h 01 min
